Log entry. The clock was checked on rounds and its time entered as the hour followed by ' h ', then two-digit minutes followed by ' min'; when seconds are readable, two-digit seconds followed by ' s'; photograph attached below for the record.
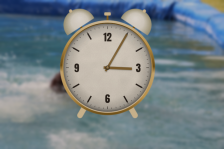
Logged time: 3 h 05 min
